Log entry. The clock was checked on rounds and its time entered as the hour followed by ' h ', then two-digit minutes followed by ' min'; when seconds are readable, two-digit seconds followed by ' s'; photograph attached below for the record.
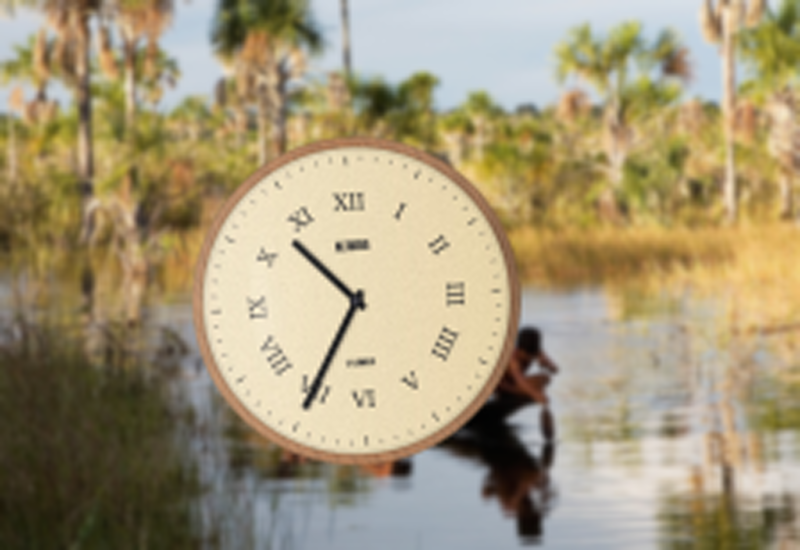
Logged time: 10 h 35 min
